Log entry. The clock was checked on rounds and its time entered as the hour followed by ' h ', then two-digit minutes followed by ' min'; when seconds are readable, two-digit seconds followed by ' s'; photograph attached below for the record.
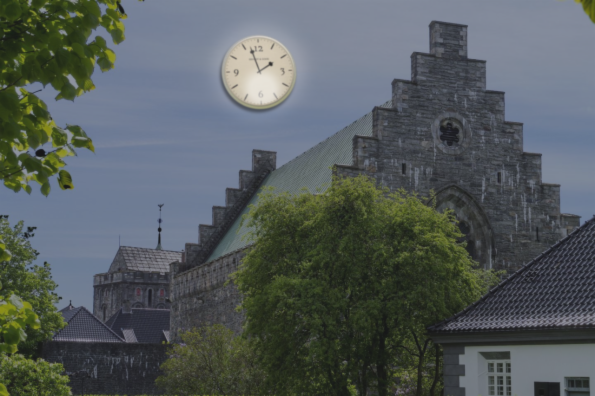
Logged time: 1 h 57 min
